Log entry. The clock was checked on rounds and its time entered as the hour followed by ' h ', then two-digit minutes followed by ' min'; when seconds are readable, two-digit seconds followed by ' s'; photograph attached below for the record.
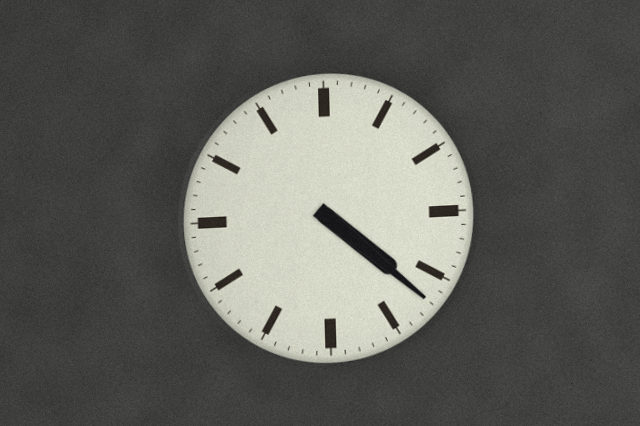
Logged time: 4 h 22 min
